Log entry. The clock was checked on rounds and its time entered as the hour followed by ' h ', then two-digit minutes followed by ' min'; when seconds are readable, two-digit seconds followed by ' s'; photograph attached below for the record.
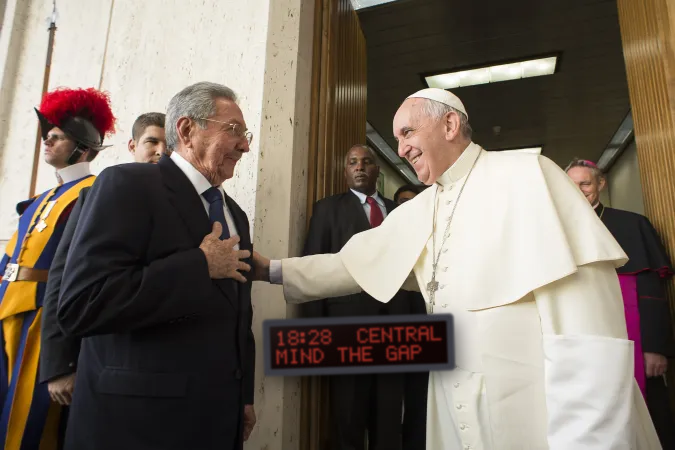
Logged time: 18 h 28 min
